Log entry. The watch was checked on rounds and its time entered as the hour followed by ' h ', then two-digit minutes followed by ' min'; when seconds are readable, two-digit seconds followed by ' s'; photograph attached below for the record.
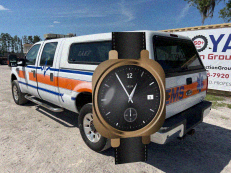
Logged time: 12 h 55 min
